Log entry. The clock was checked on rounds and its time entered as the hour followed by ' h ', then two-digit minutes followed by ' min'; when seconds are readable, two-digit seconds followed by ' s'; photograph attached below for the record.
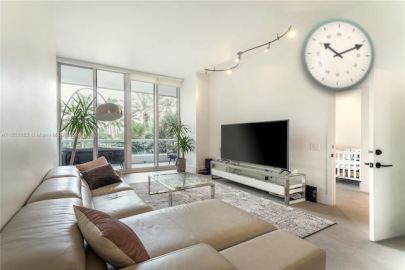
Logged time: 10 h 11 min
